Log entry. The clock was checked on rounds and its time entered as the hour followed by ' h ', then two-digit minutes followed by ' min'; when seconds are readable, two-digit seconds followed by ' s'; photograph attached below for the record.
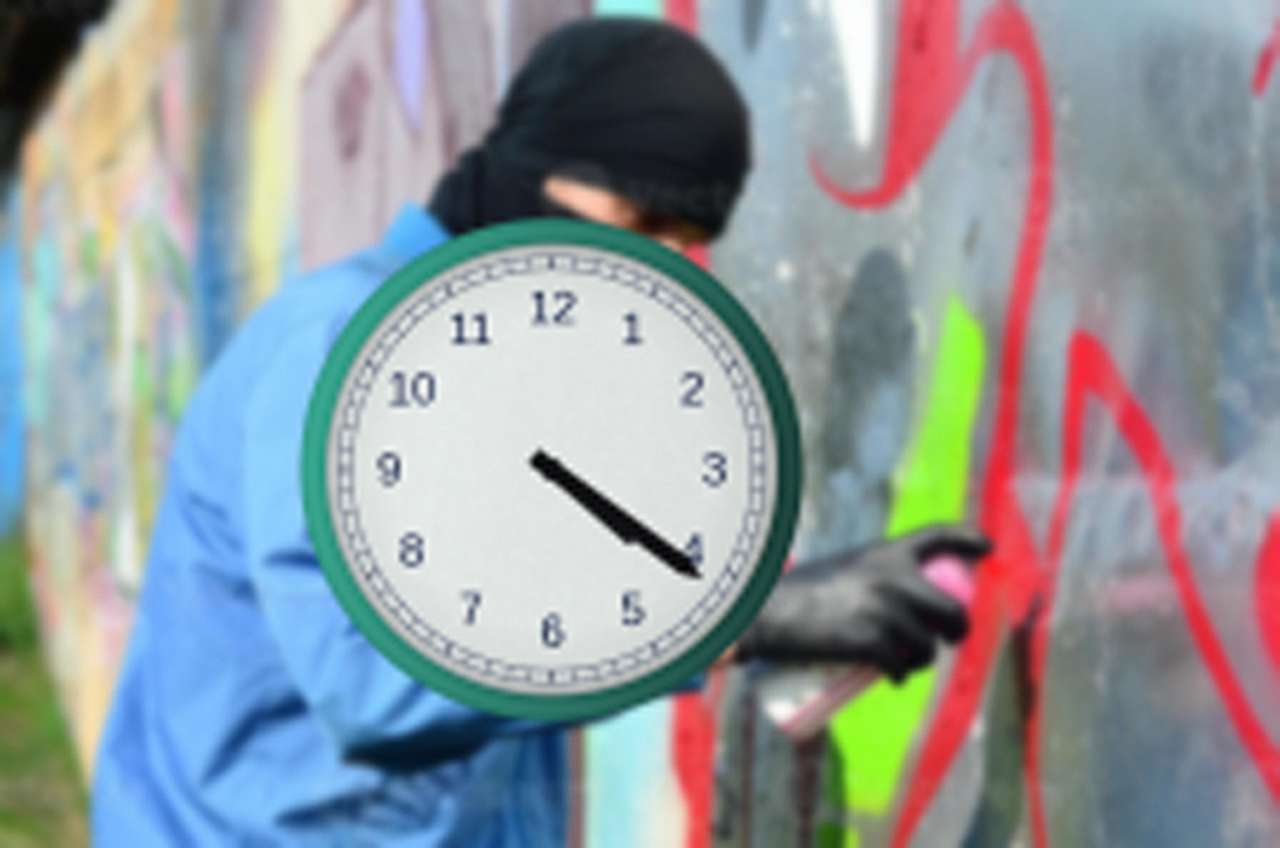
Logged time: 4 h 21 min
